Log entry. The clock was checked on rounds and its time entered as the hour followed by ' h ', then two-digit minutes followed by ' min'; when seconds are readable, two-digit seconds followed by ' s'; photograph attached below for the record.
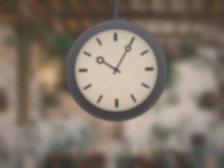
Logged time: 10 h 05 min
